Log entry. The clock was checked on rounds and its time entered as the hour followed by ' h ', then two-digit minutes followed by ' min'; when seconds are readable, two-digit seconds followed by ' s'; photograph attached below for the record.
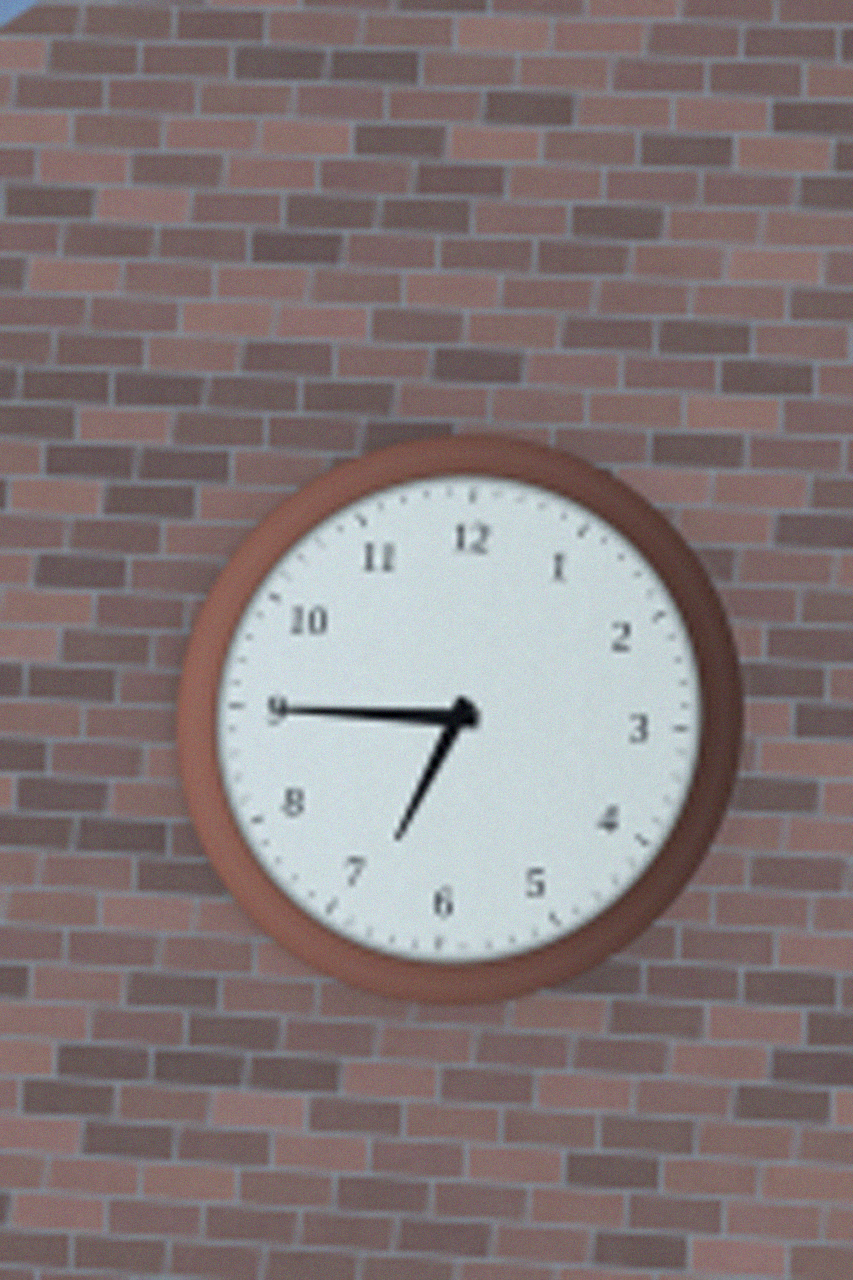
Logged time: 6 h 45 min
